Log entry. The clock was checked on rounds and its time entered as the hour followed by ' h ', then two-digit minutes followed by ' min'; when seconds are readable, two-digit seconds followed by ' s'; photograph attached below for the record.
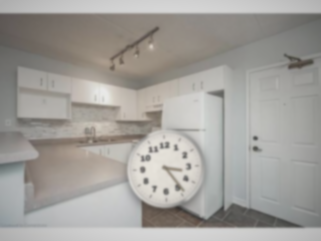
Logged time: 3 h 24 min
